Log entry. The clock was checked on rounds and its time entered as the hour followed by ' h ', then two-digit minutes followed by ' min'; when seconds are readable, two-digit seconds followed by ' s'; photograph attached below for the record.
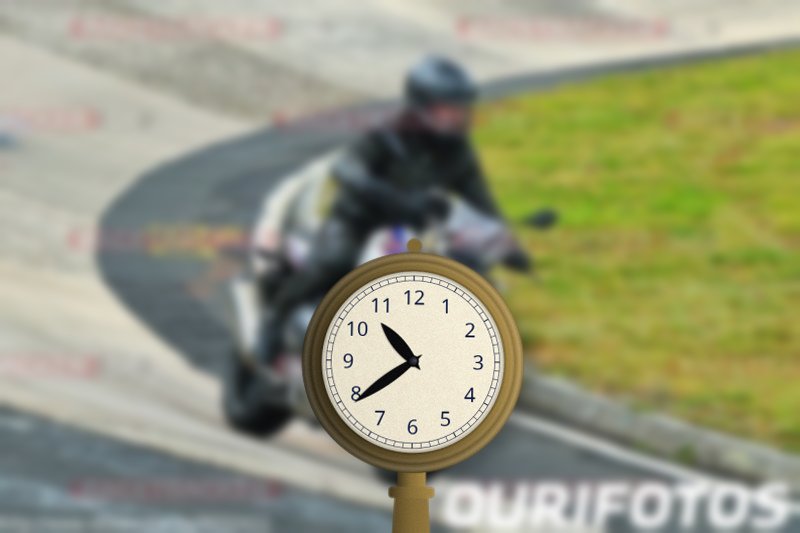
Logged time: 10 h 39 min
